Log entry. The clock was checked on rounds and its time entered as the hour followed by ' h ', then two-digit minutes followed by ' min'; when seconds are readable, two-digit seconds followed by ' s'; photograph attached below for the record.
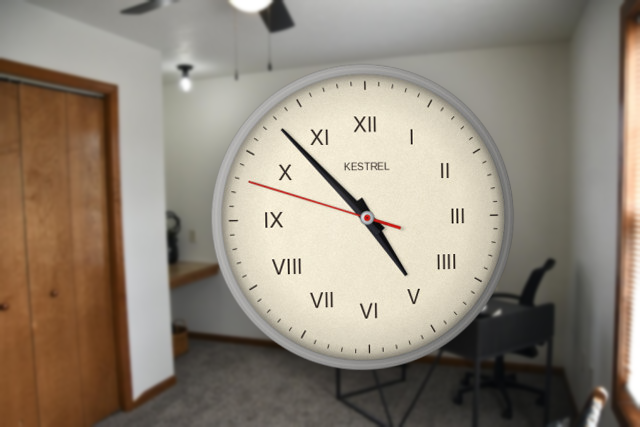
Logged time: 4 h 52 min 48 s
